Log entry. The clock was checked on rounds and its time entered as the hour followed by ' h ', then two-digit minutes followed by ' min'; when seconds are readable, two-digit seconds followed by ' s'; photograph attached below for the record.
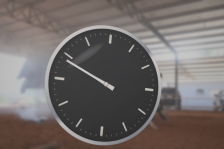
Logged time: 9 h 49 min
